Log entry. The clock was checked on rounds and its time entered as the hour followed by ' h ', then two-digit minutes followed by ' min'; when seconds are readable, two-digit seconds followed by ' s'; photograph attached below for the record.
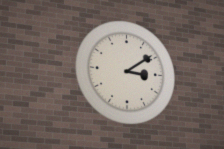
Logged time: 3 h 09 min
